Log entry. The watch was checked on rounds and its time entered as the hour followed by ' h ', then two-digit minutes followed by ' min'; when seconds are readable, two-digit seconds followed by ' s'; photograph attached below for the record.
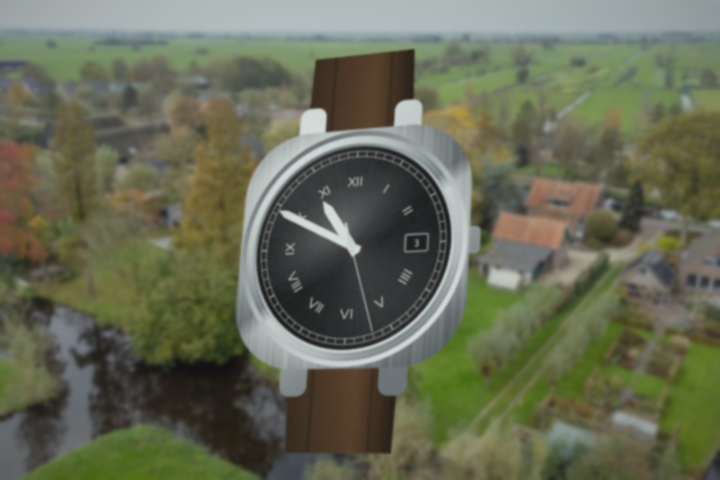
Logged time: 10 h 49 min 27 s
